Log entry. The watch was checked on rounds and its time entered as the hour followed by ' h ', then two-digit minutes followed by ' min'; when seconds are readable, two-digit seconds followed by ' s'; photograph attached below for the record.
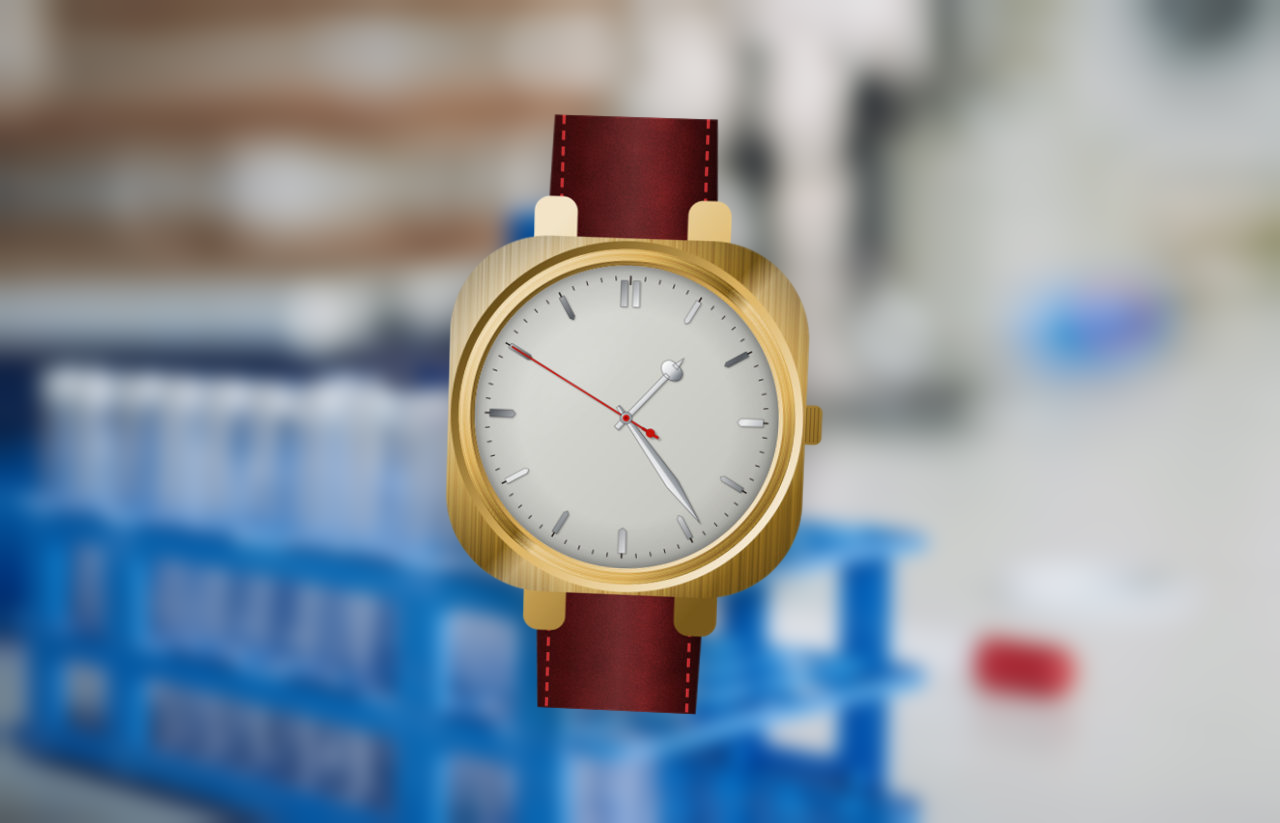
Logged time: 1 h 23 min 50 s
